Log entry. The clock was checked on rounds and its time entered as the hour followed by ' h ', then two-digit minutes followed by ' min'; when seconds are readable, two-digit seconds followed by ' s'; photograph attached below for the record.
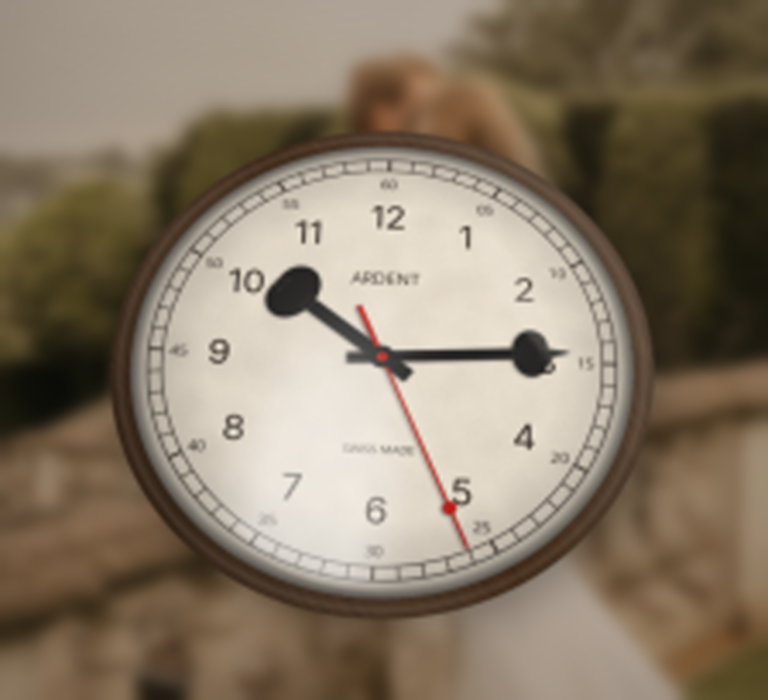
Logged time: 10 h 14 min 26 s
